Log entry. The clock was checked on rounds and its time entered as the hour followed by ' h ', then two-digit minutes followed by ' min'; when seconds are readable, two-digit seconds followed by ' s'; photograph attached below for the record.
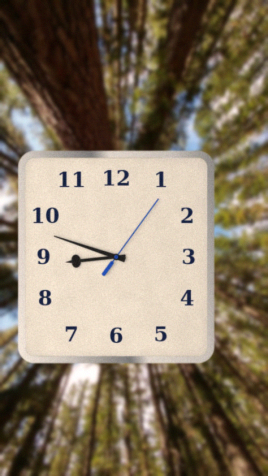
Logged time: 8 h 48 min 06 s
